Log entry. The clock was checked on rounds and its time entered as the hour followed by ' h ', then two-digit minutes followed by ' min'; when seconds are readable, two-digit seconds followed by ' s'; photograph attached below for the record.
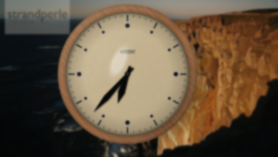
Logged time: 6 h 37 min
